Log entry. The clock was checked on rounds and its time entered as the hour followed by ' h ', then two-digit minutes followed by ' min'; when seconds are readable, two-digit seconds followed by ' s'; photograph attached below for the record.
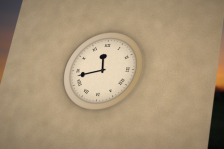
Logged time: 11 h 43 min
